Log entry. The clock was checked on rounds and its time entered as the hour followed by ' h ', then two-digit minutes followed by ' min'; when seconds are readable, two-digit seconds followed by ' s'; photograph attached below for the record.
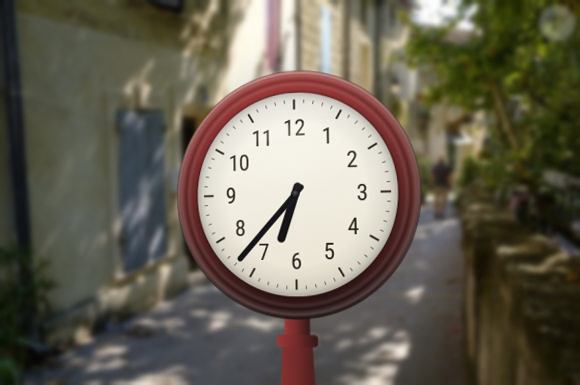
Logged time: 6 h 37 min
